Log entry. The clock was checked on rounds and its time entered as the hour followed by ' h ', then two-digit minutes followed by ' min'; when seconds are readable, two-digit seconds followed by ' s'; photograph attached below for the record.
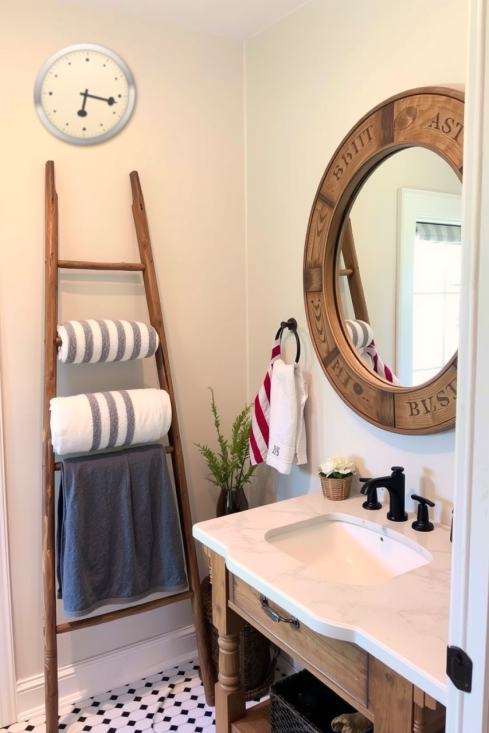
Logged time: 6 h 17 min
